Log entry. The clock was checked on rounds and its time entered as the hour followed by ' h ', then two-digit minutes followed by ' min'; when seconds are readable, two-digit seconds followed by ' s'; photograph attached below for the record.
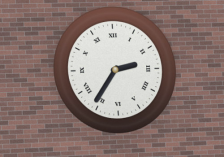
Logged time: 2 h 36 min
